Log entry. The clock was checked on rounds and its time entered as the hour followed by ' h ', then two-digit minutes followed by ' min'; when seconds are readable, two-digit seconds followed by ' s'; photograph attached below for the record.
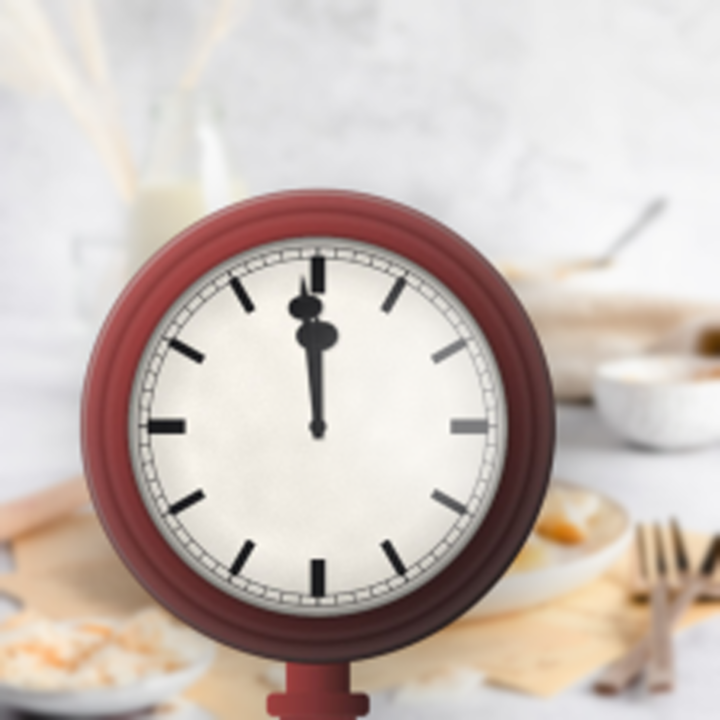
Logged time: 11 h 59 min
